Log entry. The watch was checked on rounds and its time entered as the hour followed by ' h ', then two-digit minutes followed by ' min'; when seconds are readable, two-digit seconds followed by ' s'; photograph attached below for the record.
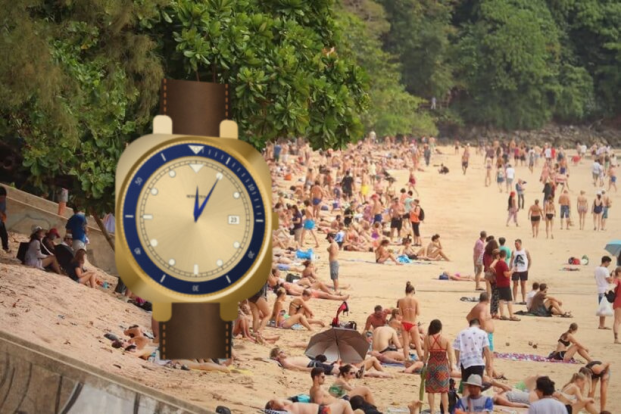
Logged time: 12 h 05 min
